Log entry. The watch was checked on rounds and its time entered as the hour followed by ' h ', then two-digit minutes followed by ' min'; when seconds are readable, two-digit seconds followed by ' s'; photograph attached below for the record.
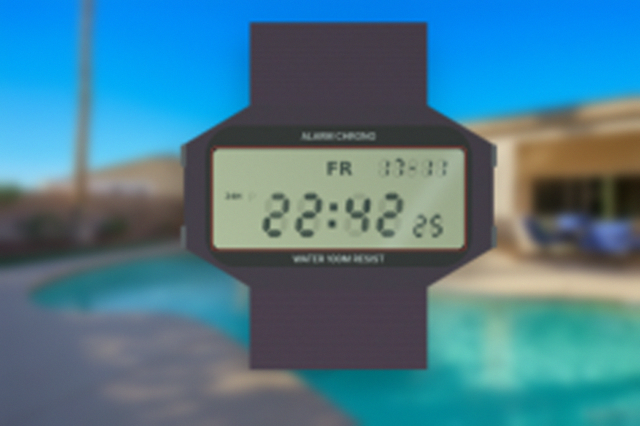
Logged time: 22 h 42 min 25 s
